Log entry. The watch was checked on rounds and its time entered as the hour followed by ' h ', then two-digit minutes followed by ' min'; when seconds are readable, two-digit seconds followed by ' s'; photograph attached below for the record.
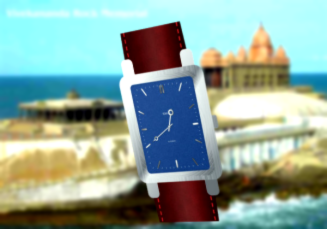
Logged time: 12 h 40 min
